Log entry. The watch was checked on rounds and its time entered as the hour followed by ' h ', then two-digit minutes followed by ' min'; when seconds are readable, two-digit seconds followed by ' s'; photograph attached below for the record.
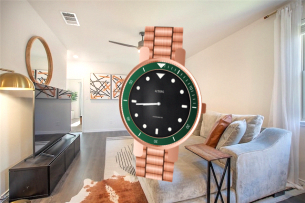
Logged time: 8 h 44 min
